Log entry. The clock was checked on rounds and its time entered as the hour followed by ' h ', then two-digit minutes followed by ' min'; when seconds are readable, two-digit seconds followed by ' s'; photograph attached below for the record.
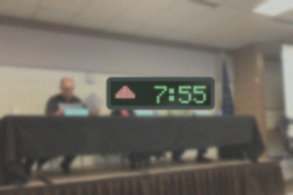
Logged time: 7 h 55 min
